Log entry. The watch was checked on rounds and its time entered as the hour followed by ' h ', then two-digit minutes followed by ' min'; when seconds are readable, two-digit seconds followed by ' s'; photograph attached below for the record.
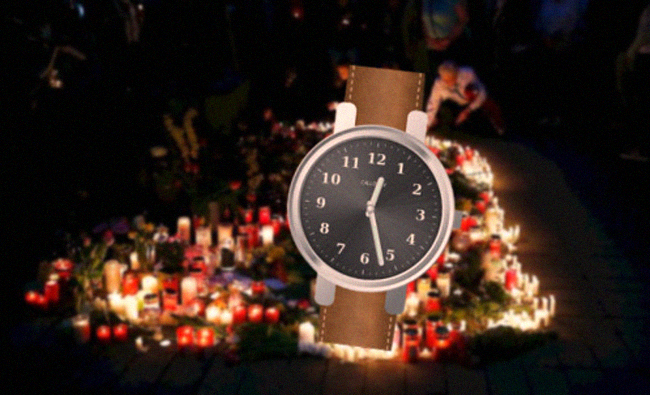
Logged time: 12 h 27 min
